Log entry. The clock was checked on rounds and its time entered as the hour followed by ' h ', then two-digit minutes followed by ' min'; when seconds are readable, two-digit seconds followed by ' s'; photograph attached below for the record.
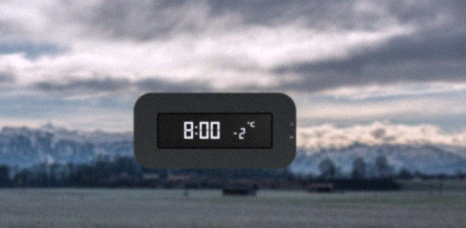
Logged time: 8 h 00 min
